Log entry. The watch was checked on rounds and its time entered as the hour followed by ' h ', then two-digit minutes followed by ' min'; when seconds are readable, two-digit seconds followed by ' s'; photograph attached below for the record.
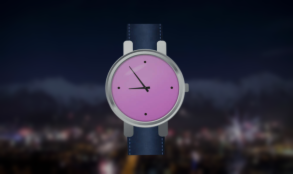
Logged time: 8 h 54 min
